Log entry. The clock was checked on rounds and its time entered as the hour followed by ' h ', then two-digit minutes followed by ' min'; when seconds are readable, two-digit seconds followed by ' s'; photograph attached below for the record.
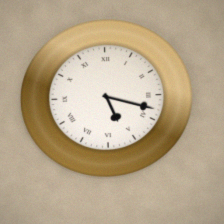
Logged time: 5 h 18 min
